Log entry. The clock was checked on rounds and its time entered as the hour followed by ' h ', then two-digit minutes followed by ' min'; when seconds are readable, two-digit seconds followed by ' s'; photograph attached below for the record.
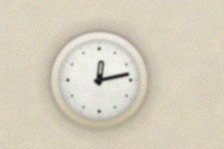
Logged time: 12 h 13 min
